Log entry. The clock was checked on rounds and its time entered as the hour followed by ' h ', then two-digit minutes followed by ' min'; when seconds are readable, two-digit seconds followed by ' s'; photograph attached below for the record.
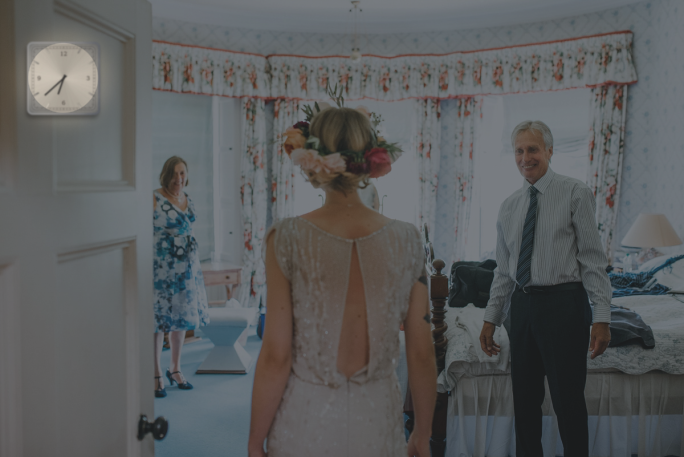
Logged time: 6 h 38 min
